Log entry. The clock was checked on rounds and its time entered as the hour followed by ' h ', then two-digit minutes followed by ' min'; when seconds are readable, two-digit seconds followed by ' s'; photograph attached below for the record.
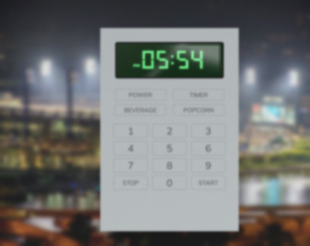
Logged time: 5 h 54 min
